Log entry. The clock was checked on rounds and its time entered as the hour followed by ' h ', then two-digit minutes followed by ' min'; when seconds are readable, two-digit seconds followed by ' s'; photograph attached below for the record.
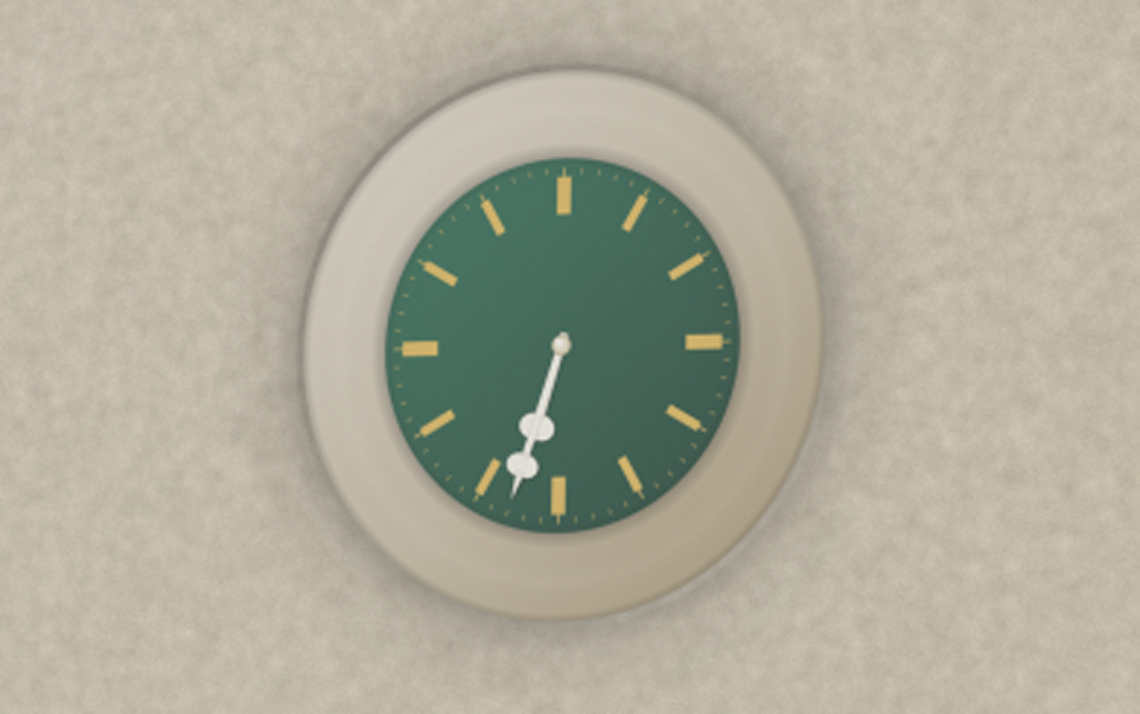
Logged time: 6 h 33 min
